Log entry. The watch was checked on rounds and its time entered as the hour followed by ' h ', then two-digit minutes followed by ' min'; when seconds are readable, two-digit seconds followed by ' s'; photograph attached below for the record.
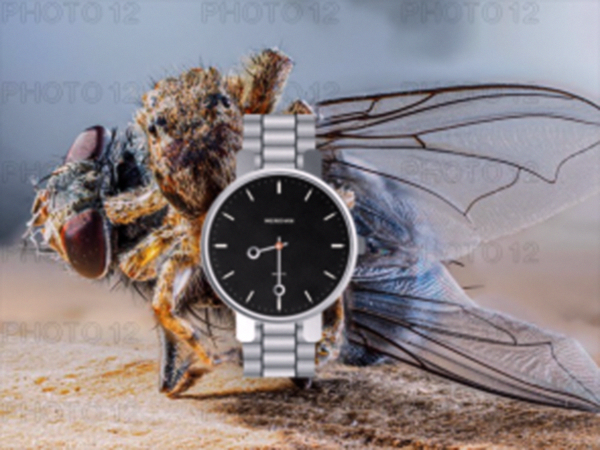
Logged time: 8 h 30 min
